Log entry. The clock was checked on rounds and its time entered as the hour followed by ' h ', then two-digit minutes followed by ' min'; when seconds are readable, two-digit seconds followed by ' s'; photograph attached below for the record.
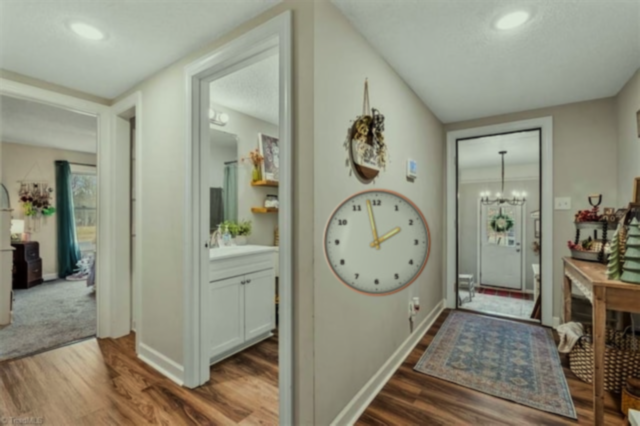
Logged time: 1 h 58 min
